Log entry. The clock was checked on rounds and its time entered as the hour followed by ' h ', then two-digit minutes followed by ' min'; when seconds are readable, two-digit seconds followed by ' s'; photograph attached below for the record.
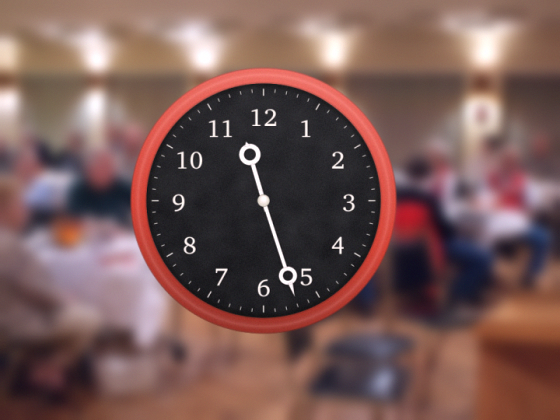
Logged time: 11 h 27 min
